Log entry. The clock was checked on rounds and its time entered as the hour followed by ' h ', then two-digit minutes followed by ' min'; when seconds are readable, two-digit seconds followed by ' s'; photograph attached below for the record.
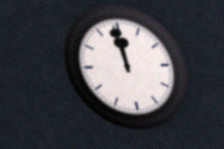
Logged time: 11 h 59 min
